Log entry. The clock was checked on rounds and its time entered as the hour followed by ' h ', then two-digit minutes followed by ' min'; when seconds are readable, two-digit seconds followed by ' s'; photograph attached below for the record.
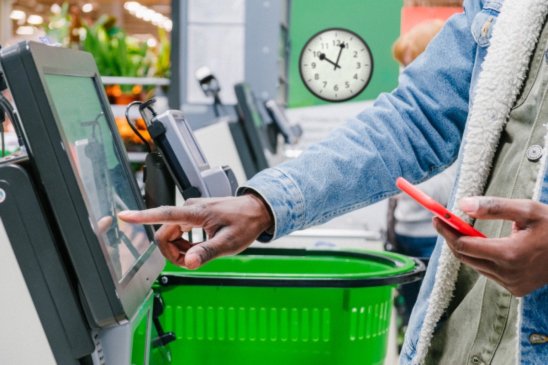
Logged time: 10 h 03 min
